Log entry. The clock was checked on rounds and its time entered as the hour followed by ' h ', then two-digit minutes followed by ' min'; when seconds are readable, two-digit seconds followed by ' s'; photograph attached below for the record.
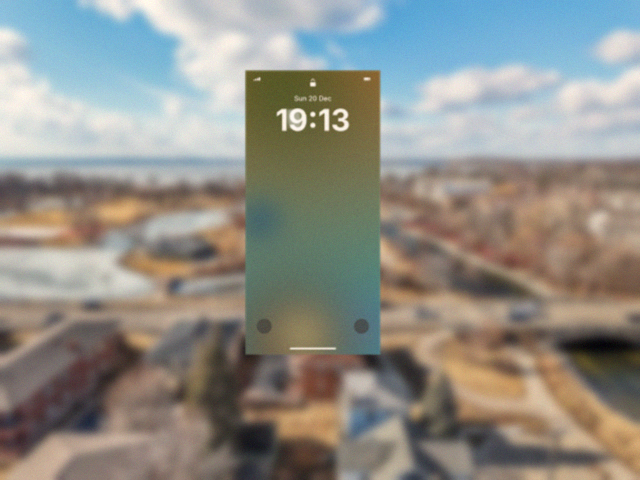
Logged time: 19 h 13 min
